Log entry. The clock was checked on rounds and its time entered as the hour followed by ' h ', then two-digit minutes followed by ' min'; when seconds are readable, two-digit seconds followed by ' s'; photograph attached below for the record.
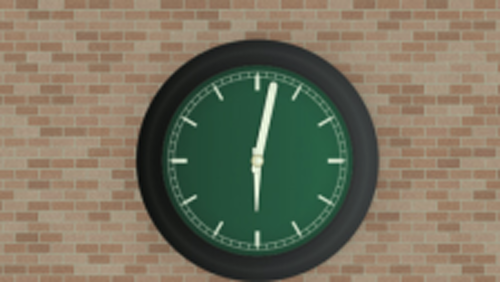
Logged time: 6 h 02 min
